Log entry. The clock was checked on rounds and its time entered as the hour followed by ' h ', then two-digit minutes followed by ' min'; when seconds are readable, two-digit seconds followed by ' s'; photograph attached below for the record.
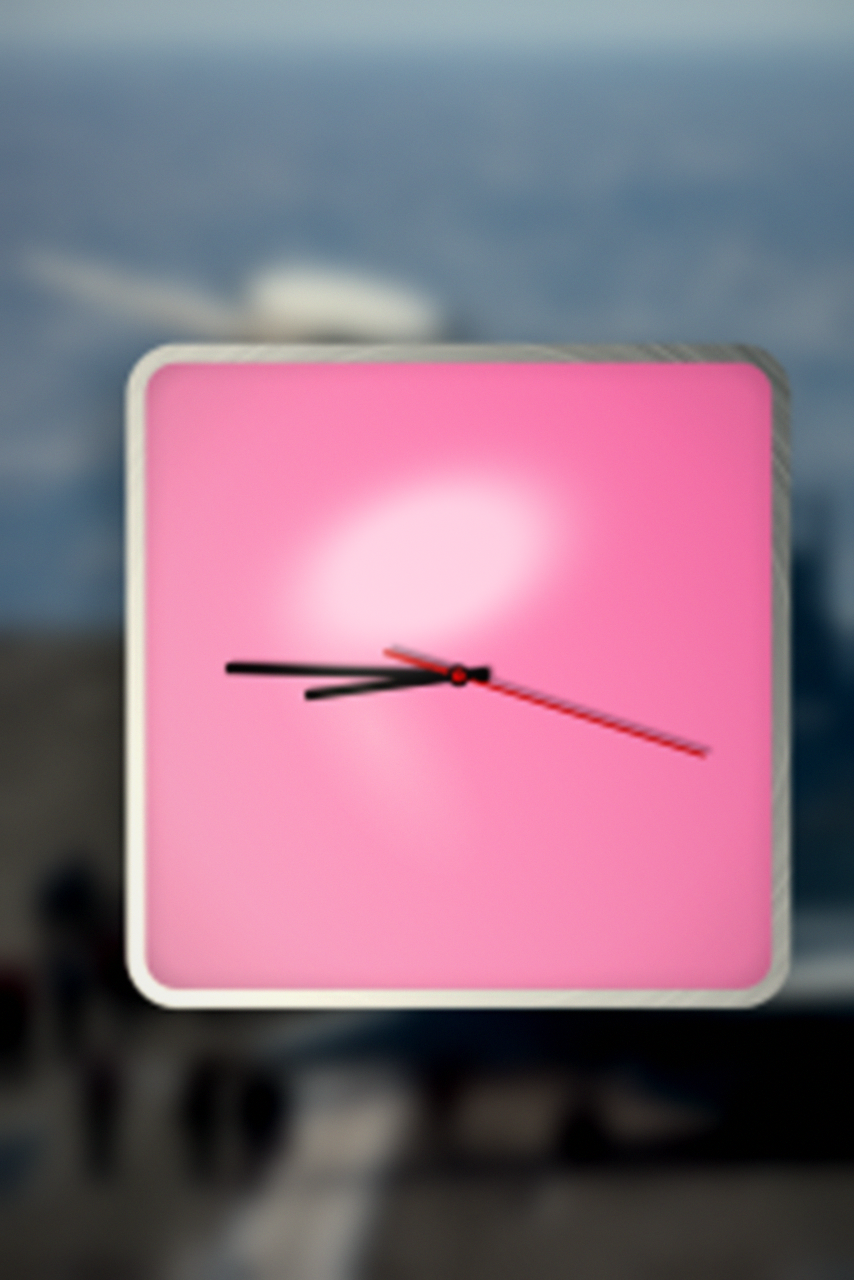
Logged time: 8 h 45 min 18 s
